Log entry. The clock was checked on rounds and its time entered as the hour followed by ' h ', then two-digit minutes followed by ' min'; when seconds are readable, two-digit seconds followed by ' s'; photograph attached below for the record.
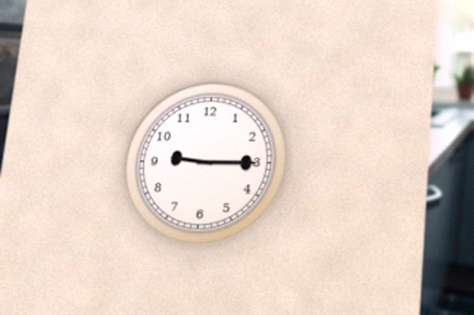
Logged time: 9 h 15 min
